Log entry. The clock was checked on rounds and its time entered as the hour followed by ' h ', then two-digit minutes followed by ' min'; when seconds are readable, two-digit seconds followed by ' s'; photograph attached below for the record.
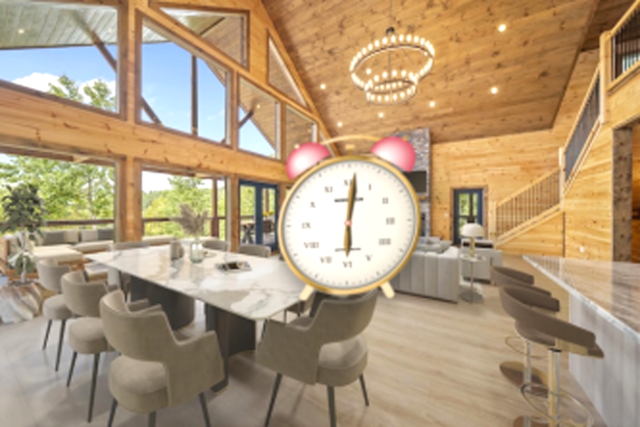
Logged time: 6 h 01 min
